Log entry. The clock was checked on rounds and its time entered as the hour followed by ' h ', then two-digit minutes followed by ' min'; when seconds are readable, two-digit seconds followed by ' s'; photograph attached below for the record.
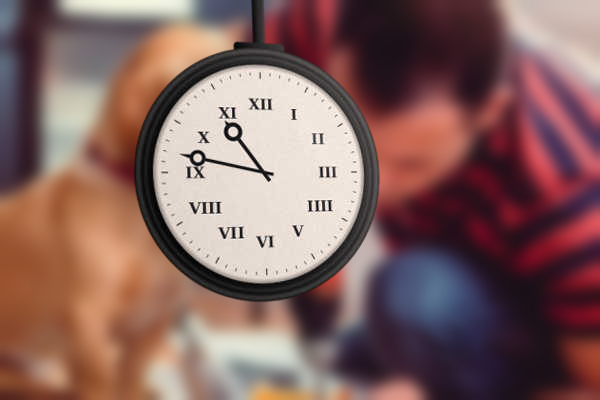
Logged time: 10 h 47 min
